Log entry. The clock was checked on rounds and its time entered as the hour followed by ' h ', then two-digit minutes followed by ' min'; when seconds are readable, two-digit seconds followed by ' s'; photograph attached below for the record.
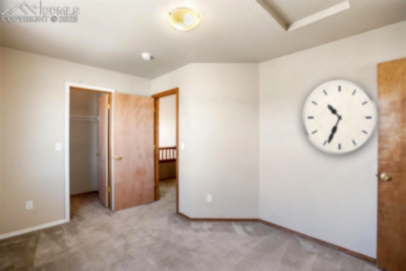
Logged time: 10 h 34 min
